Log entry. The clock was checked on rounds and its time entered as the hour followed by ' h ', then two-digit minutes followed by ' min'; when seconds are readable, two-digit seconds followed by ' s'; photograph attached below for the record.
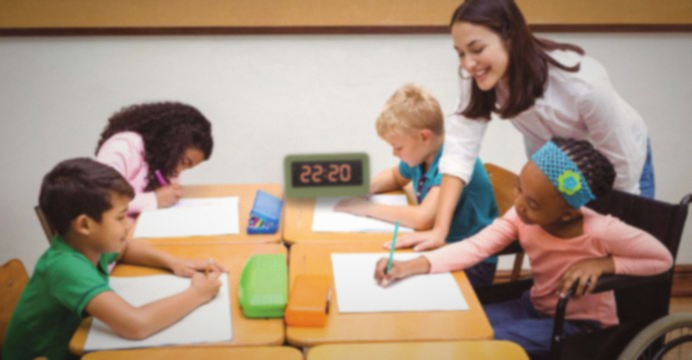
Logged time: 22 h 20 min
